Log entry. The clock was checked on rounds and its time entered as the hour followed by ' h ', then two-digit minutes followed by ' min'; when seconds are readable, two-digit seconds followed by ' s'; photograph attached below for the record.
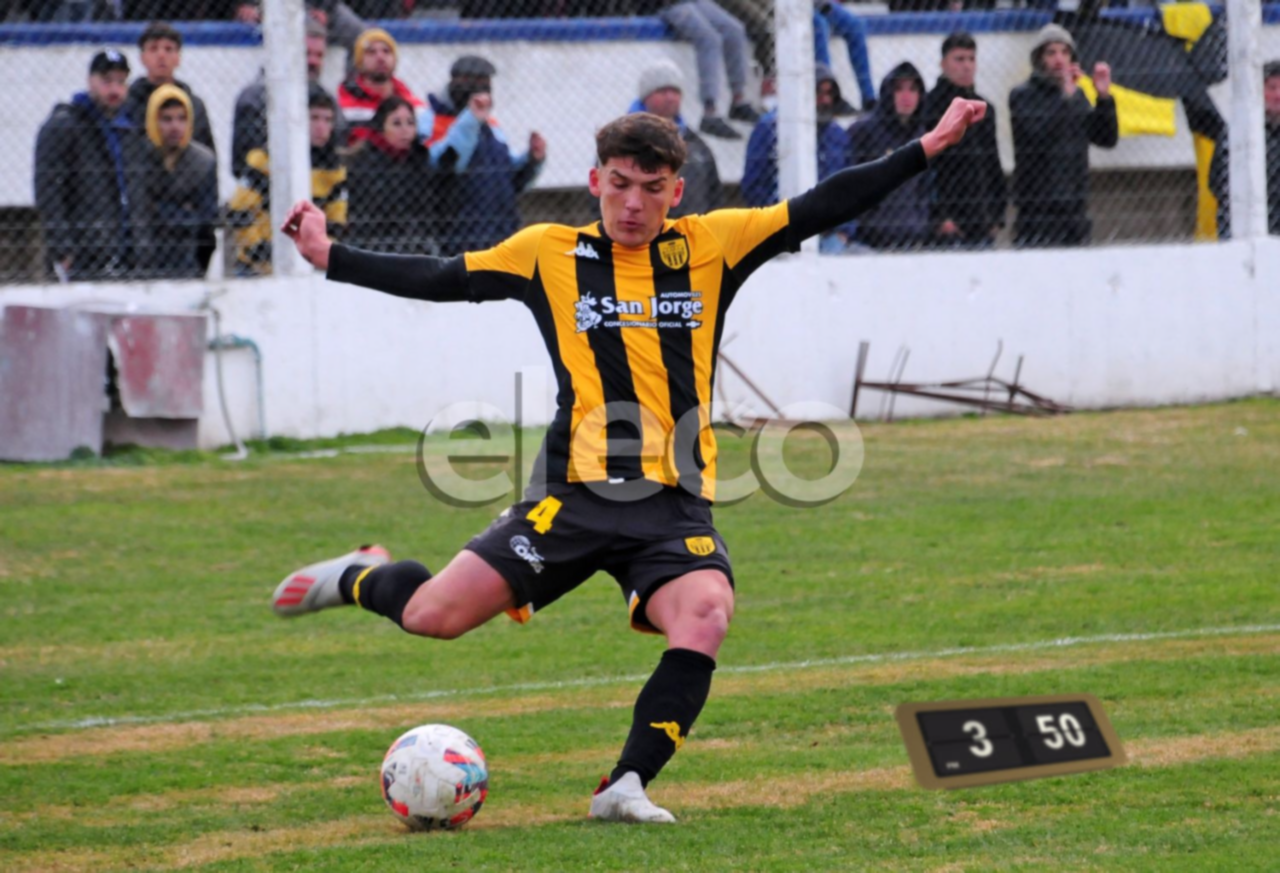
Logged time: 3 h 50 min
